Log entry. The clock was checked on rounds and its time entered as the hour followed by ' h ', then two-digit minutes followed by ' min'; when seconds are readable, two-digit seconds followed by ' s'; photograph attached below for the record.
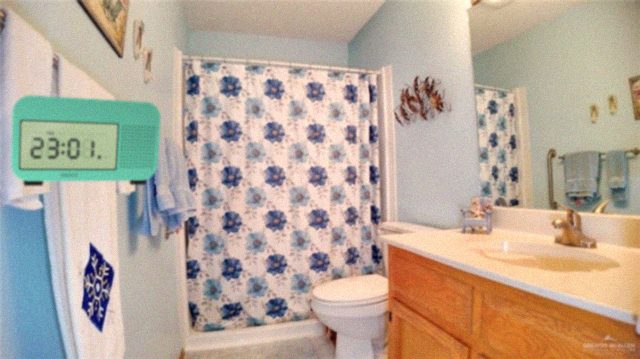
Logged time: 23 h 01 min
